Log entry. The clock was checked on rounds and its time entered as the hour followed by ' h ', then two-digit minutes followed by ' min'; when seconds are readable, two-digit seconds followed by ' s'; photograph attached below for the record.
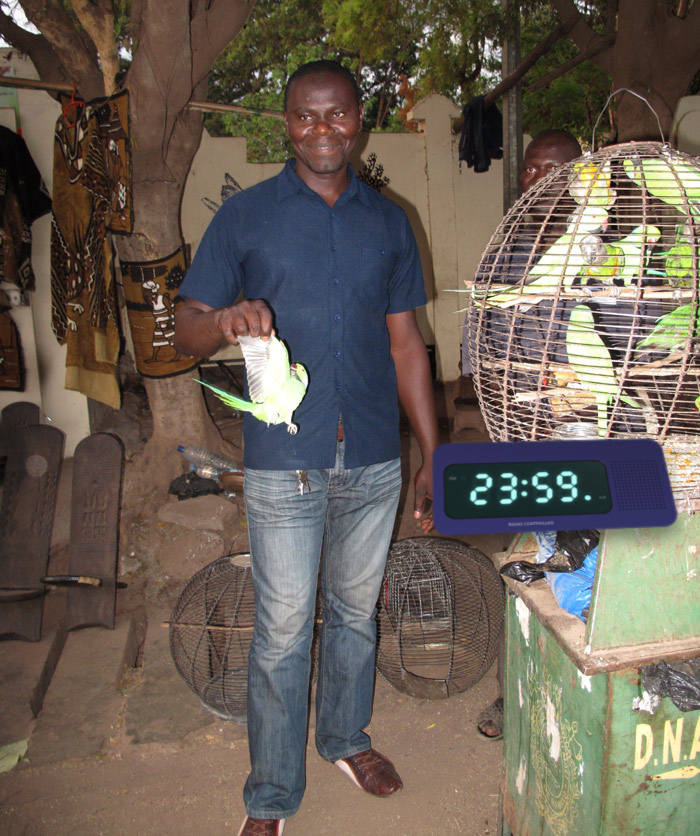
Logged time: 23 h 59 min
